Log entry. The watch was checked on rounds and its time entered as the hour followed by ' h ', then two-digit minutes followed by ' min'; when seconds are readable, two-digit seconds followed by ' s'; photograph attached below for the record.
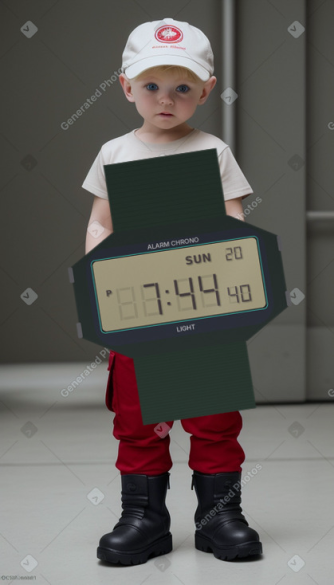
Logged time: 7 h 44 min 40 s
